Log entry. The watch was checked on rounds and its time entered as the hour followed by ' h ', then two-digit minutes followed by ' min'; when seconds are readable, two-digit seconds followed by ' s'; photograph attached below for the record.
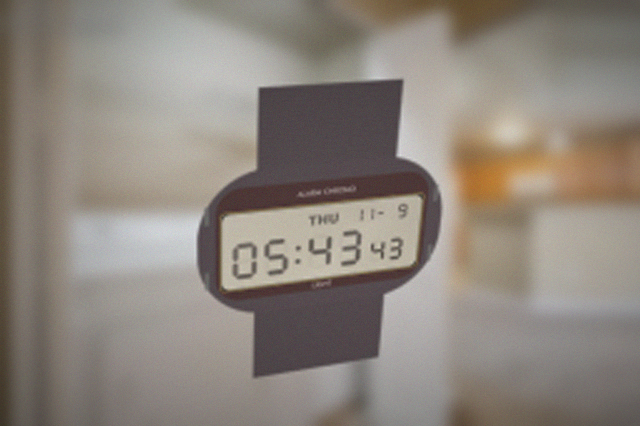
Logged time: 5 h 43 min 43 s
